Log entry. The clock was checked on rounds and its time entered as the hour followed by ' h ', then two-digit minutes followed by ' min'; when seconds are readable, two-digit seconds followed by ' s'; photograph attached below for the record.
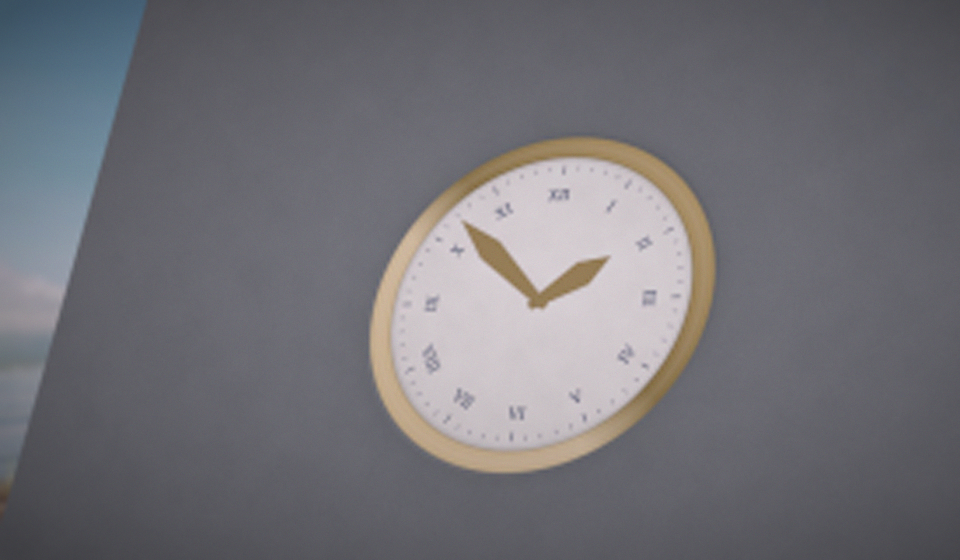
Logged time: 1 h 52 min
